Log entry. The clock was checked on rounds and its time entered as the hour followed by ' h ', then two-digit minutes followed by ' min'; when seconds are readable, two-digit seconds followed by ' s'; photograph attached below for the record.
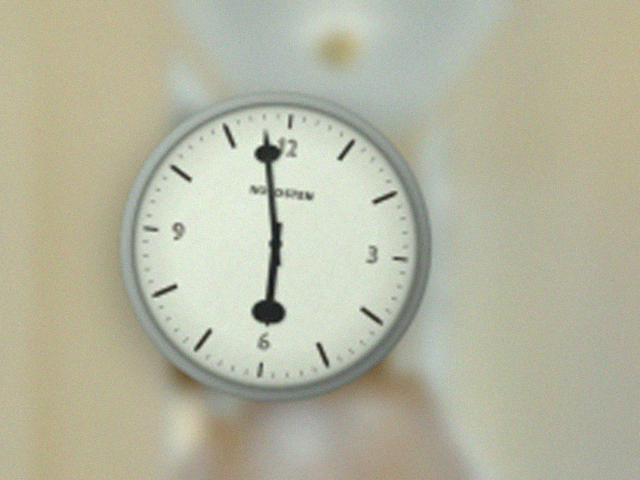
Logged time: 5 h 58 min
